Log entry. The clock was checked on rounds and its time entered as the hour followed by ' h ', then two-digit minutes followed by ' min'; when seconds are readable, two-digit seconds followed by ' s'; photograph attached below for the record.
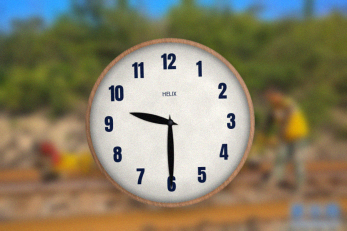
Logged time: 9 h 30 min
